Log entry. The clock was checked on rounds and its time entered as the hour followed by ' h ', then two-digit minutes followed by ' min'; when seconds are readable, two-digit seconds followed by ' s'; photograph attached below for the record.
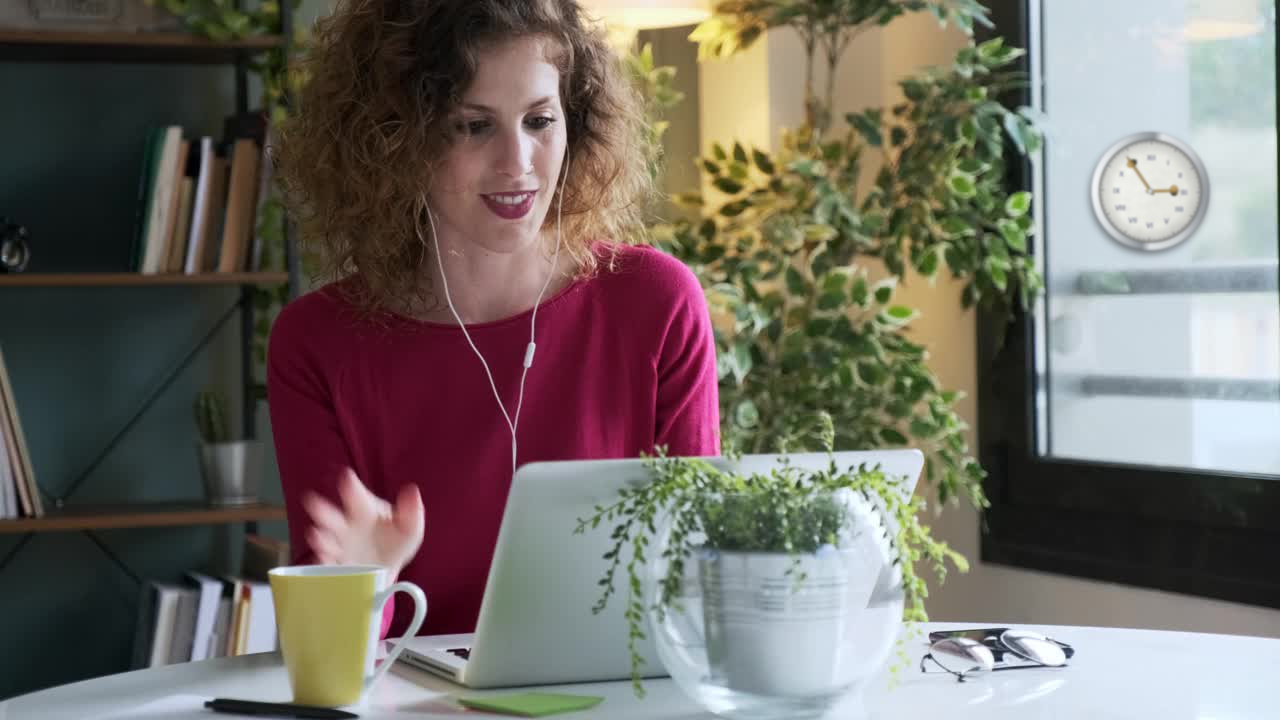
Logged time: 2 h 54 min
